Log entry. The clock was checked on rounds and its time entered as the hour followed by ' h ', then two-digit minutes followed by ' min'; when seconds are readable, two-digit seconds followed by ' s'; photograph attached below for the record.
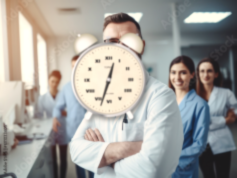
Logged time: 12 h 33 min
